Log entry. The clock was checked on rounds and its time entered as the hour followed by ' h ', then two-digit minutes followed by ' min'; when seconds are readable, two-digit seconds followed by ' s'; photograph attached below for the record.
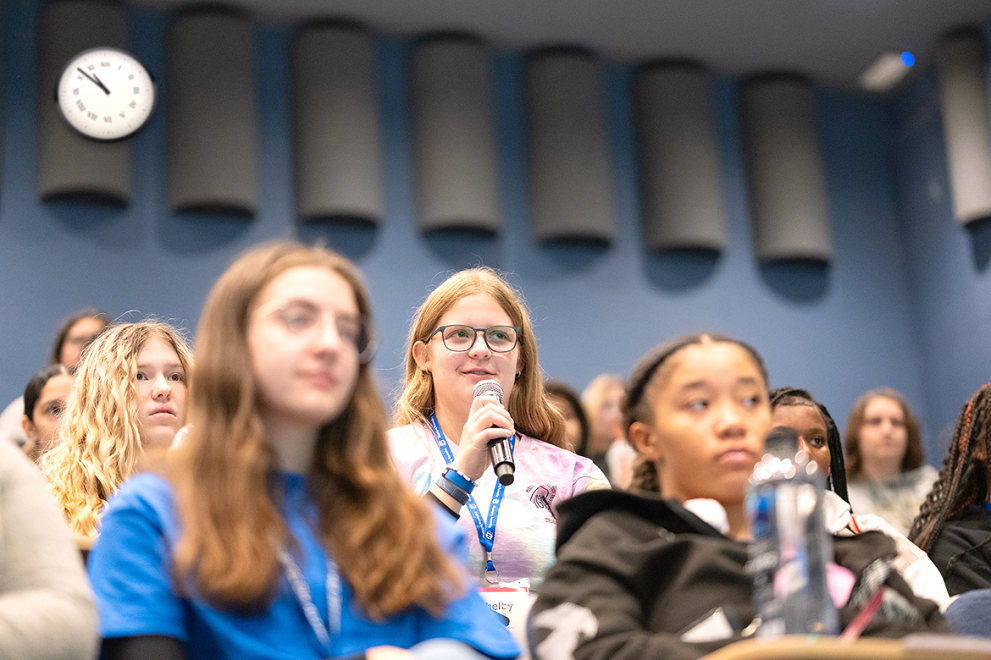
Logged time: 10 h 52 min
